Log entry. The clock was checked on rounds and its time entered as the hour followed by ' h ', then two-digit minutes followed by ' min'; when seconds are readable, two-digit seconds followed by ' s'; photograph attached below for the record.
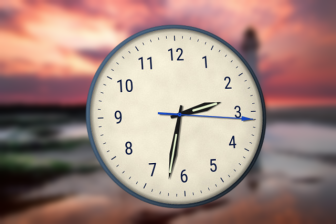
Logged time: 2 h 32 min 16 s
